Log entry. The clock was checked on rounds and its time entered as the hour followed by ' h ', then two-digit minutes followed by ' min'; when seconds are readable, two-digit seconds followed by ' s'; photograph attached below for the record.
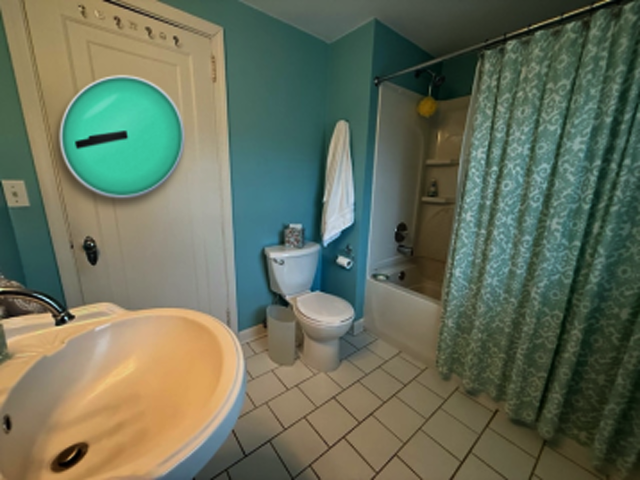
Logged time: 8 h 43 min
